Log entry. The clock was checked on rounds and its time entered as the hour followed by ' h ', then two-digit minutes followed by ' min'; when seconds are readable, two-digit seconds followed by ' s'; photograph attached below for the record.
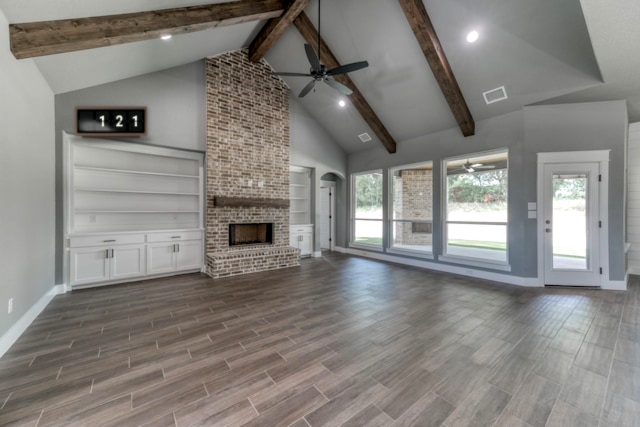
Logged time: 1 h 21 min
